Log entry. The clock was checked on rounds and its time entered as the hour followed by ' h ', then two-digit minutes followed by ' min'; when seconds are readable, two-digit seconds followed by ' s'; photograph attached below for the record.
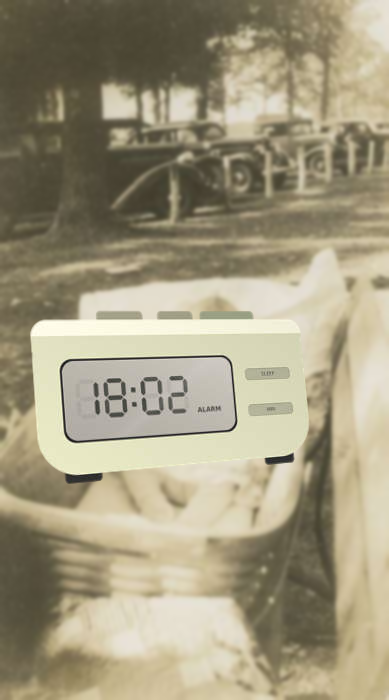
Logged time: 18 h 02 min
